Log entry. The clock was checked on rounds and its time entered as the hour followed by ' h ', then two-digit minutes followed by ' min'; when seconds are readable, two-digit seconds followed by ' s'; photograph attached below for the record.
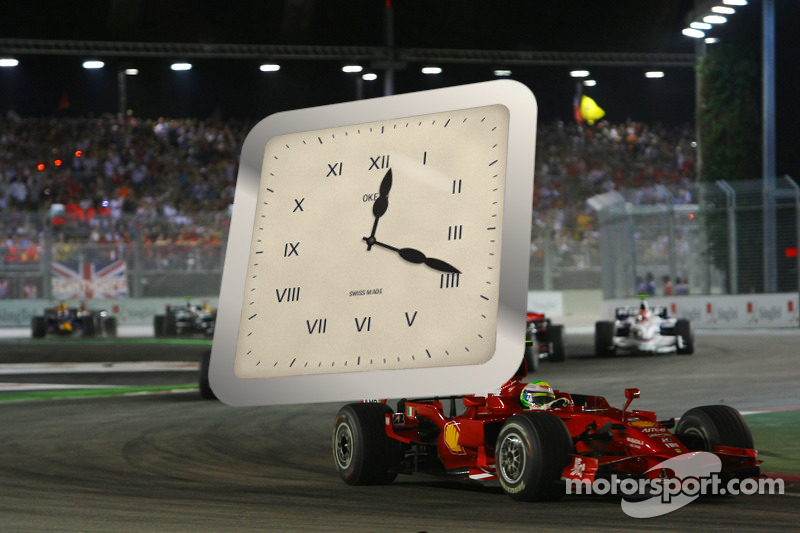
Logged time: 12 h 19 min
